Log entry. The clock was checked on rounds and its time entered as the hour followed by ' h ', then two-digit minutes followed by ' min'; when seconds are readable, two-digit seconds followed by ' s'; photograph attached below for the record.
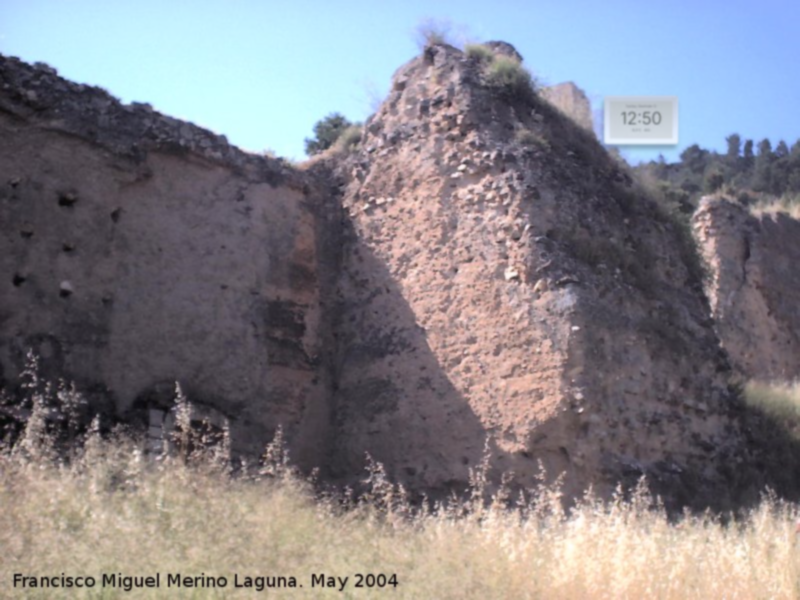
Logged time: 12 h 50 min
